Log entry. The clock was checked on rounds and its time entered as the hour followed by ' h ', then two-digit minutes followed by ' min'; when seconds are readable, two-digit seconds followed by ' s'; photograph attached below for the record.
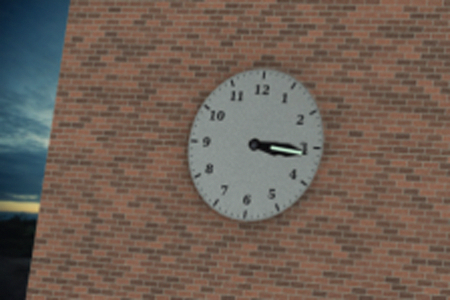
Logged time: 3 h 16 min
